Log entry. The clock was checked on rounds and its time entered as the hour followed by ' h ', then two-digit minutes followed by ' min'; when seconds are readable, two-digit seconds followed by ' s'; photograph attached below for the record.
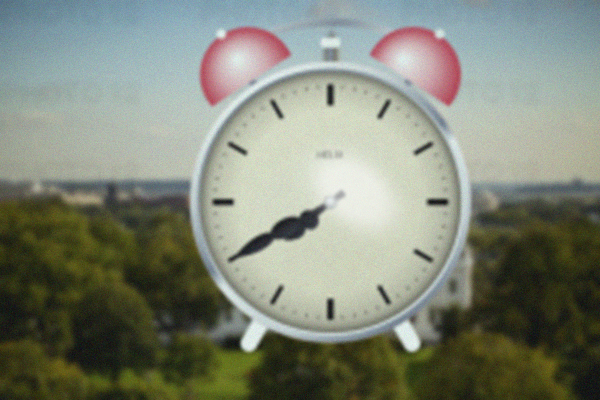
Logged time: 7 h 40 min
